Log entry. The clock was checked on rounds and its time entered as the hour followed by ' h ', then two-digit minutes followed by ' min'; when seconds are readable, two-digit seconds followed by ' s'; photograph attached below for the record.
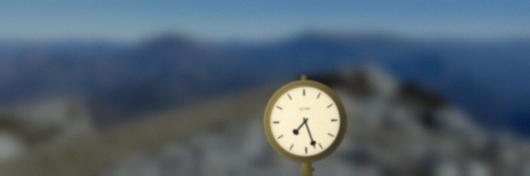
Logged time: 7 h 27 min
